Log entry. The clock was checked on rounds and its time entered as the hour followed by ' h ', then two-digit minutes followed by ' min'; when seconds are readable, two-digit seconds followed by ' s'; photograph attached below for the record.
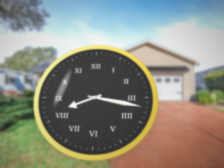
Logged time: 8 h 17 min
